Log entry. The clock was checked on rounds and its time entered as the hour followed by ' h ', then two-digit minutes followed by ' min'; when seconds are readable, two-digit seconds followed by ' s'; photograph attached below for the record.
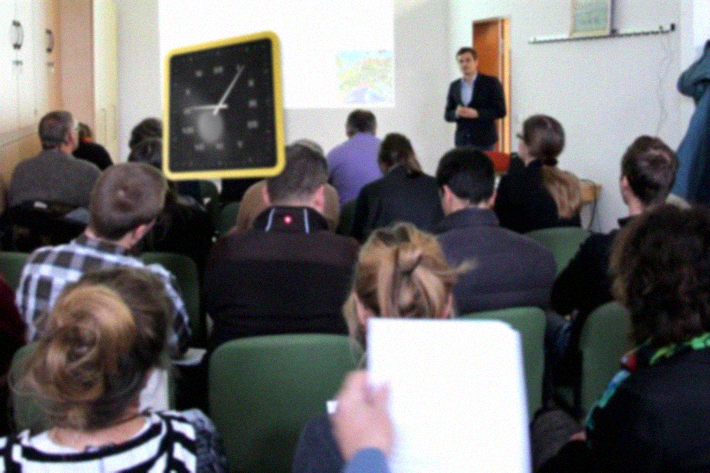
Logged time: 9 h 06 min
